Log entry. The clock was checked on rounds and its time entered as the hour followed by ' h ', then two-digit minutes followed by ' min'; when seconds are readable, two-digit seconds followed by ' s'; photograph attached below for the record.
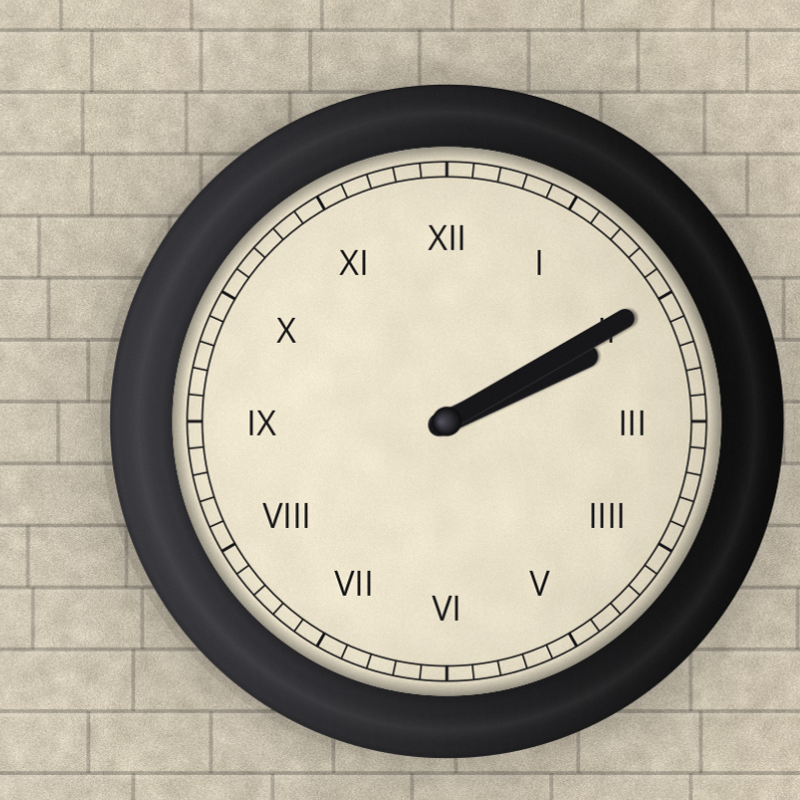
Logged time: 2 h 10 min
